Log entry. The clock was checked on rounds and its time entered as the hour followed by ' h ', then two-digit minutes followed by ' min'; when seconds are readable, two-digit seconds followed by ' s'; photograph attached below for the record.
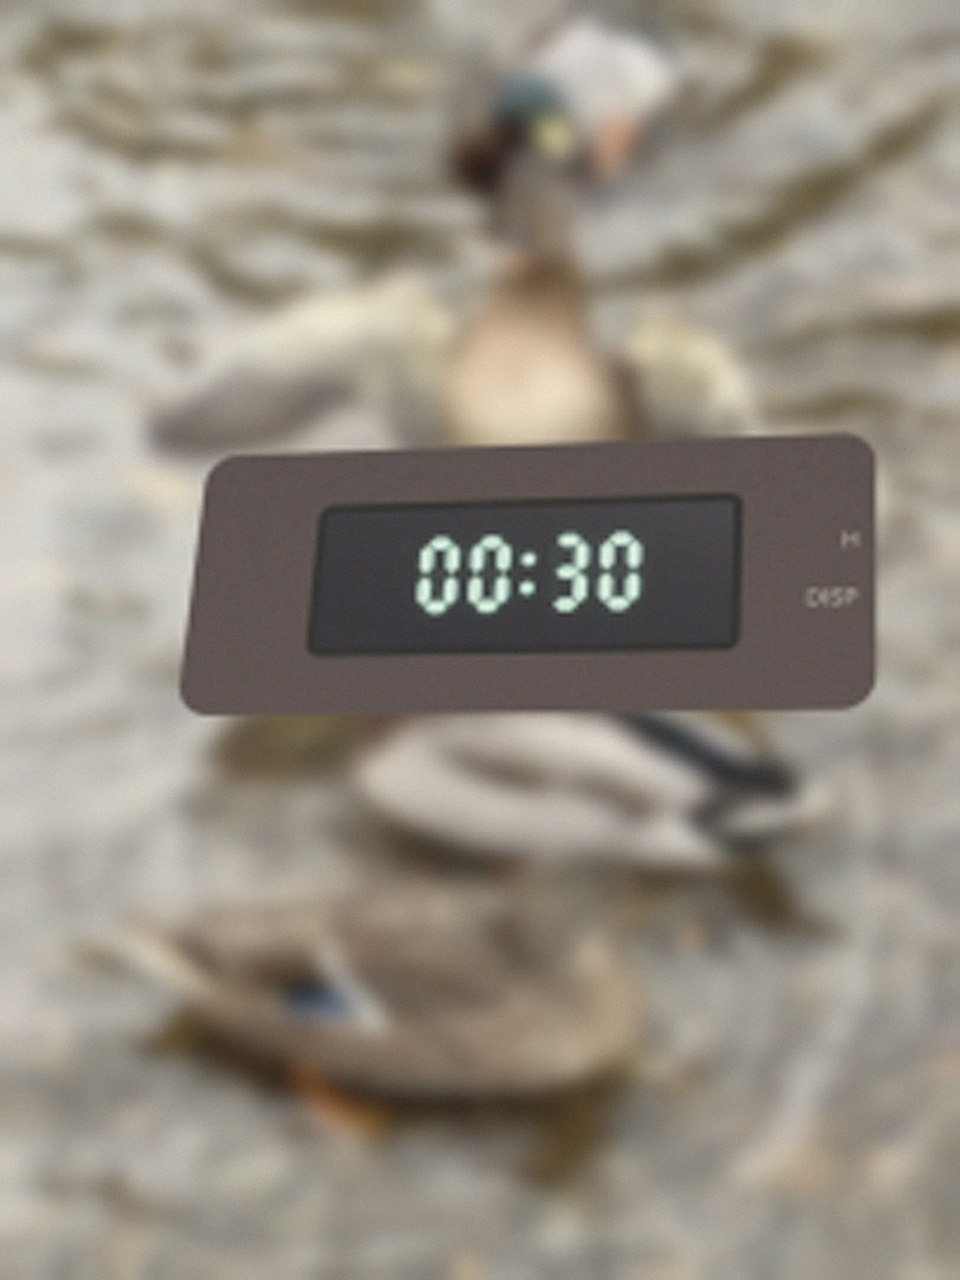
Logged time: 0 h 30 min
